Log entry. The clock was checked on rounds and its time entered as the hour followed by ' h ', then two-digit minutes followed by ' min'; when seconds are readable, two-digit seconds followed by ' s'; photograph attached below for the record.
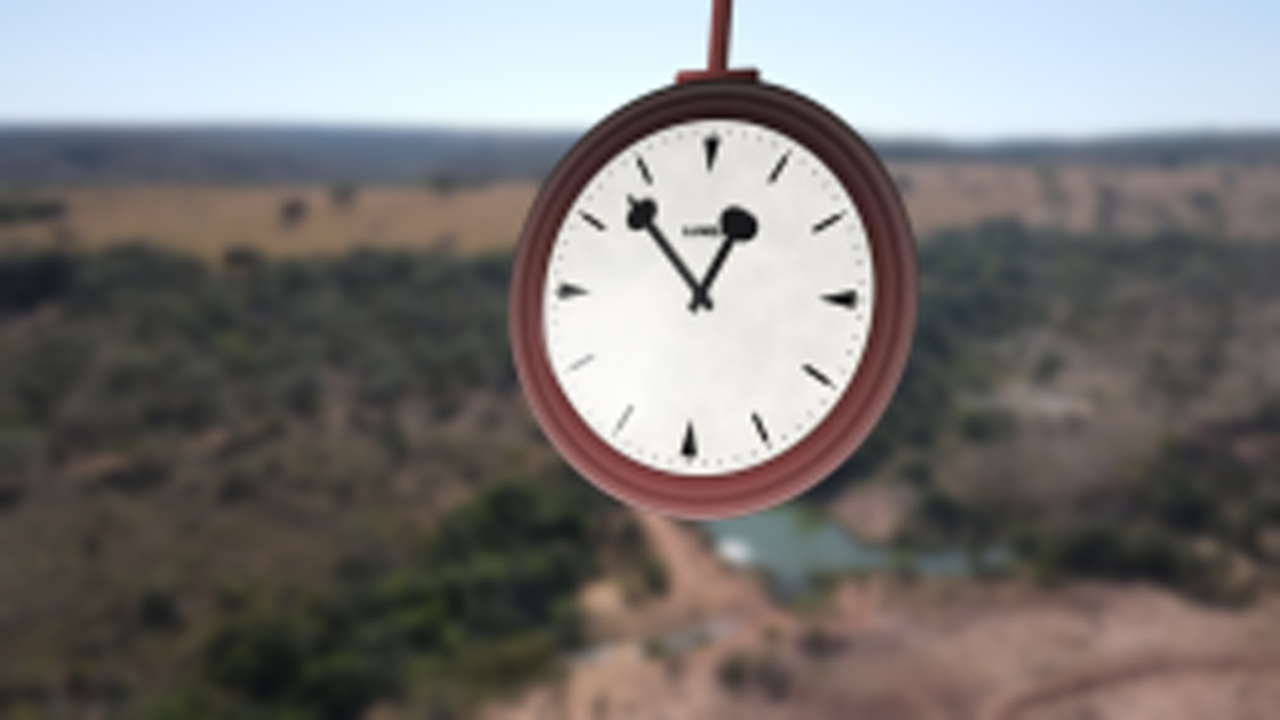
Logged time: 12 h 53 min
